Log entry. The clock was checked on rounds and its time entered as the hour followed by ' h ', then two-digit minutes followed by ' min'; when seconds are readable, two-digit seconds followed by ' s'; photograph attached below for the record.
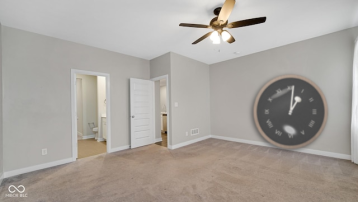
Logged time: 1 h 01 min
